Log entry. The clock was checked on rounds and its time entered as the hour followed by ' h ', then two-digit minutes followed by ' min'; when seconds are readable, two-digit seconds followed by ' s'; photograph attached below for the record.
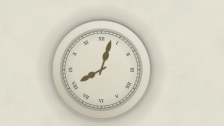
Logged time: 8 h 03 min
